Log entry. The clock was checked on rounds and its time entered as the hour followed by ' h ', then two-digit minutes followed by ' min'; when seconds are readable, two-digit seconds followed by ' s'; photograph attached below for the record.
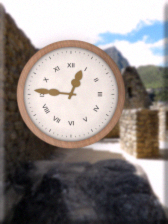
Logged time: 12 h 46 min
